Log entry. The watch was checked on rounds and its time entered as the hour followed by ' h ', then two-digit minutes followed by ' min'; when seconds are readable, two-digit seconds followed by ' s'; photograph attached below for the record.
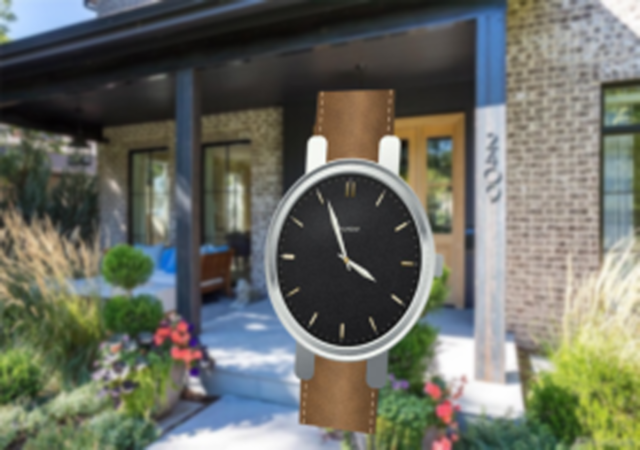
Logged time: 3 h 56 min
